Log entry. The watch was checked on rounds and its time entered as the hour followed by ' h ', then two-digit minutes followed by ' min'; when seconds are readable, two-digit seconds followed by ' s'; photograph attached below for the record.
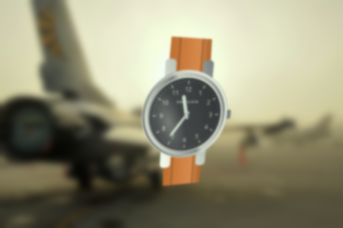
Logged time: 11 h 36 min
